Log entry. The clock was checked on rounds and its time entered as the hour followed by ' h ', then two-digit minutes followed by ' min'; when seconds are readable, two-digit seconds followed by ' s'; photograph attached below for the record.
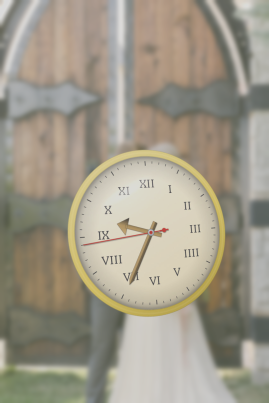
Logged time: 9 h 34 min 44 s
